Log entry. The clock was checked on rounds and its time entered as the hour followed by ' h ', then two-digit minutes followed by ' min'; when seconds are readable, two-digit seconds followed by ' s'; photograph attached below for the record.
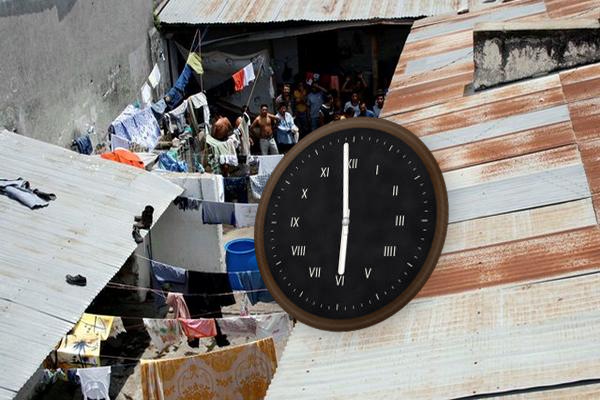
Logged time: 5 h 59 min
